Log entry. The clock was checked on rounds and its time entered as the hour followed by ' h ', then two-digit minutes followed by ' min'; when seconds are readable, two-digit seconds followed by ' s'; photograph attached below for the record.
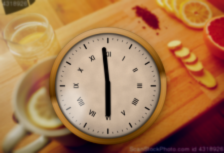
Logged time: 5 h 59 min
